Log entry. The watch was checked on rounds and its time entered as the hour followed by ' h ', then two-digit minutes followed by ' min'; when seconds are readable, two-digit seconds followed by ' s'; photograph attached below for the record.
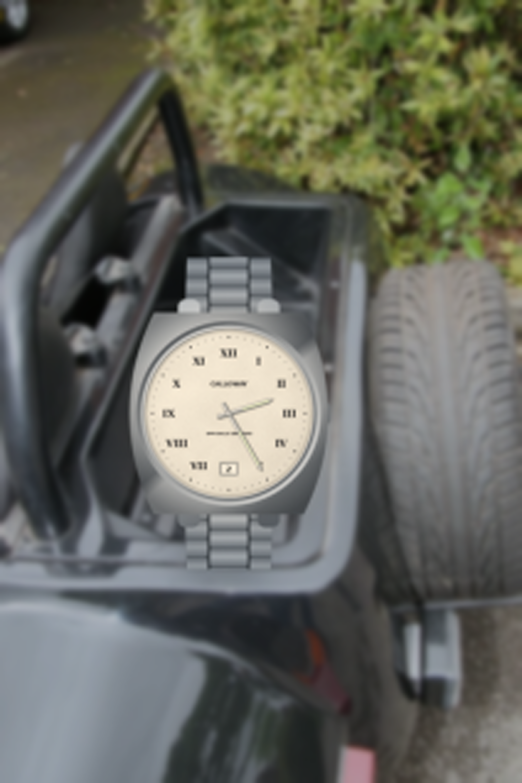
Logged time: 2 h 25 min
